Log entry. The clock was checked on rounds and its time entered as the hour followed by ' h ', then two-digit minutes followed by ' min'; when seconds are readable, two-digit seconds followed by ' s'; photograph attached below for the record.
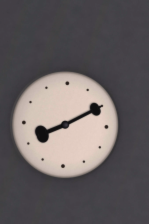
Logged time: 8 h 10 min
